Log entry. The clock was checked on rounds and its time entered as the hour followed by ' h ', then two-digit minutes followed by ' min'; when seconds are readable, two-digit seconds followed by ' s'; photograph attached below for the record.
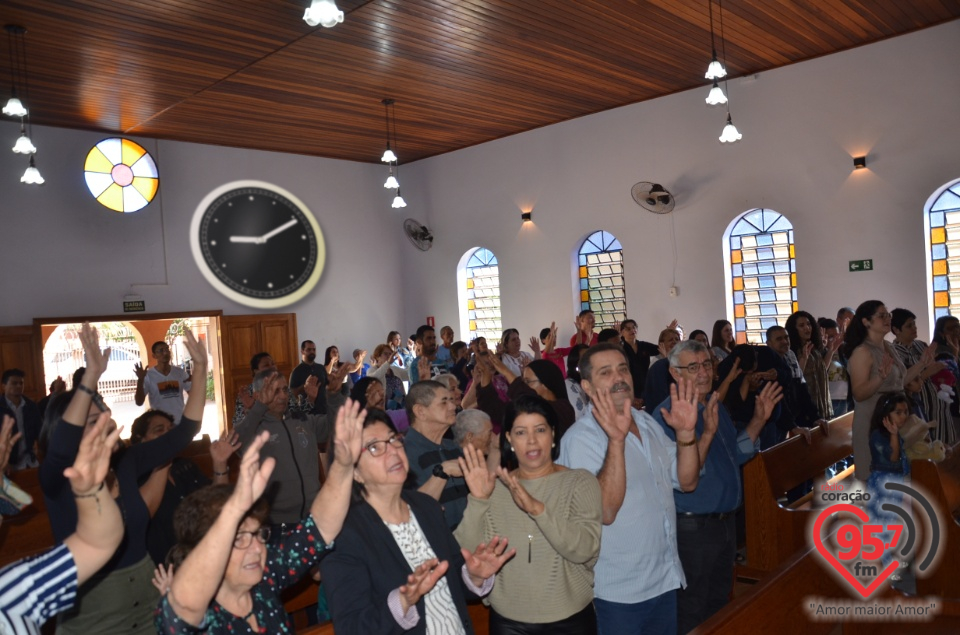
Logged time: 9 h 11 min
